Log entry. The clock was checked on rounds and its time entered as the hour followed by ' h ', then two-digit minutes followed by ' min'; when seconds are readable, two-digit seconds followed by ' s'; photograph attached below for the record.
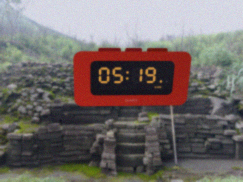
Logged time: 5 h 19 min
